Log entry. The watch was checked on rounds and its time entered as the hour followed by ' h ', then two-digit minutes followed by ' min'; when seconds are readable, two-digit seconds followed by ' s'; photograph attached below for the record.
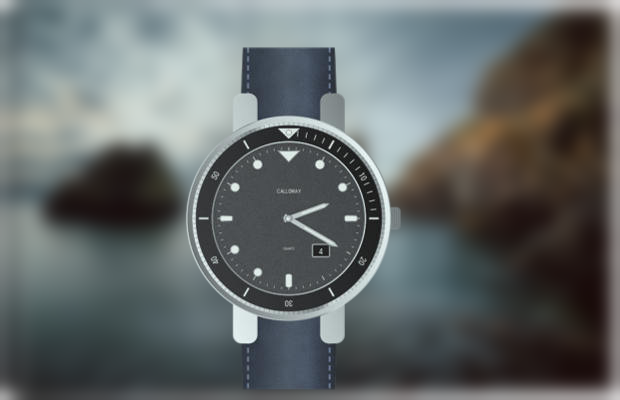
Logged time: 2 h 20 min
